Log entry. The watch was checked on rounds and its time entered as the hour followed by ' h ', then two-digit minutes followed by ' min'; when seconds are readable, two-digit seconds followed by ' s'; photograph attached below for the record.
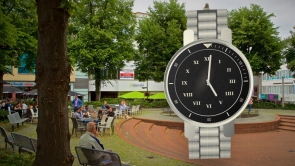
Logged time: 5 h 01 min
